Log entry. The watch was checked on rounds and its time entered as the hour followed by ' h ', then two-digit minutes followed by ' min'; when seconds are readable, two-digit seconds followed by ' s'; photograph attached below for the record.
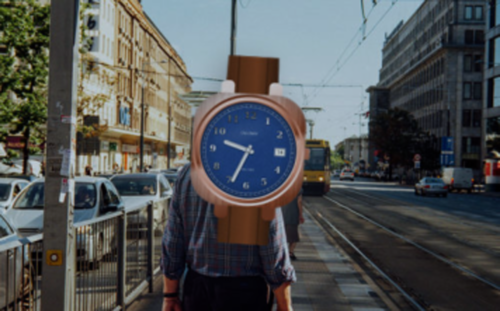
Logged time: 9 h 34 min
